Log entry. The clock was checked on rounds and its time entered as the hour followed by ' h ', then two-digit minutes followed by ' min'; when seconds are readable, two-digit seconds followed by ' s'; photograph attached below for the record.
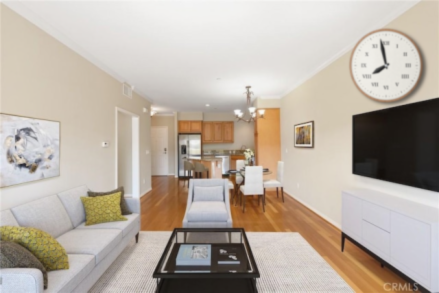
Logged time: 7 h 58 min
